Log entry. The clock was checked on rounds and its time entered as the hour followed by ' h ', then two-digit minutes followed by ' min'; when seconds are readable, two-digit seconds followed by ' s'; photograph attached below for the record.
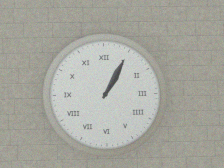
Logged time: 1 h 05 min
